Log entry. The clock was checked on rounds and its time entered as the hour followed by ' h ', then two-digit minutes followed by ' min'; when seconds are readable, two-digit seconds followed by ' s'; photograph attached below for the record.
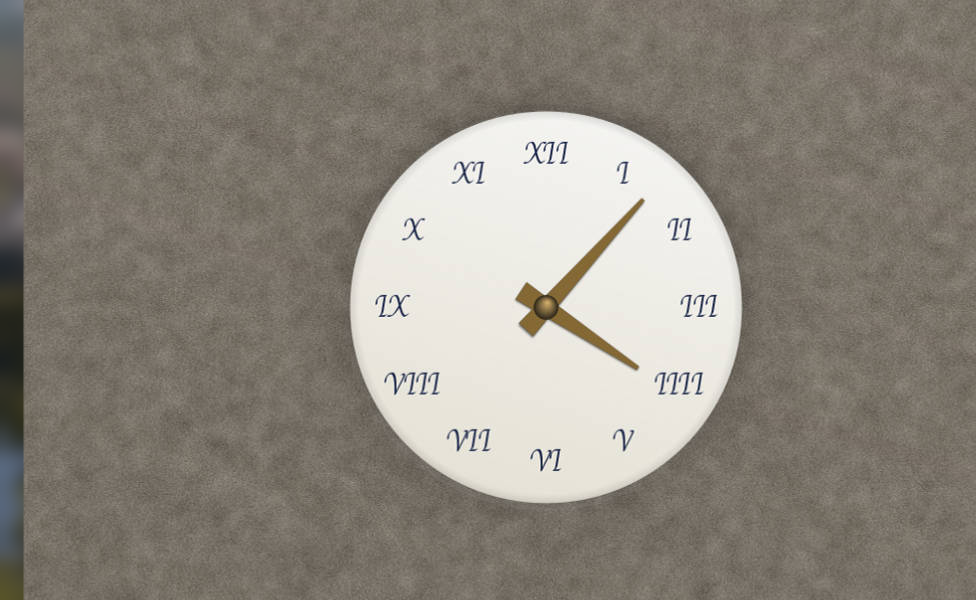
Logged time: 4 h 07 min
